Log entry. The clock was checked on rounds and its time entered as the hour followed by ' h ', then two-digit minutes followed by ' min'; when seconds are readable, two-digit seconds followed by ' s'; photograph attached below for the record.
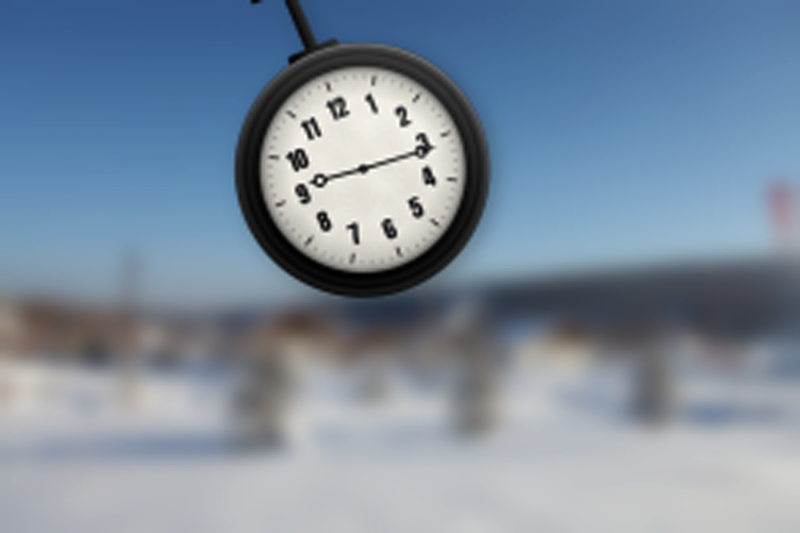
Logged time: 9 h 16 min
